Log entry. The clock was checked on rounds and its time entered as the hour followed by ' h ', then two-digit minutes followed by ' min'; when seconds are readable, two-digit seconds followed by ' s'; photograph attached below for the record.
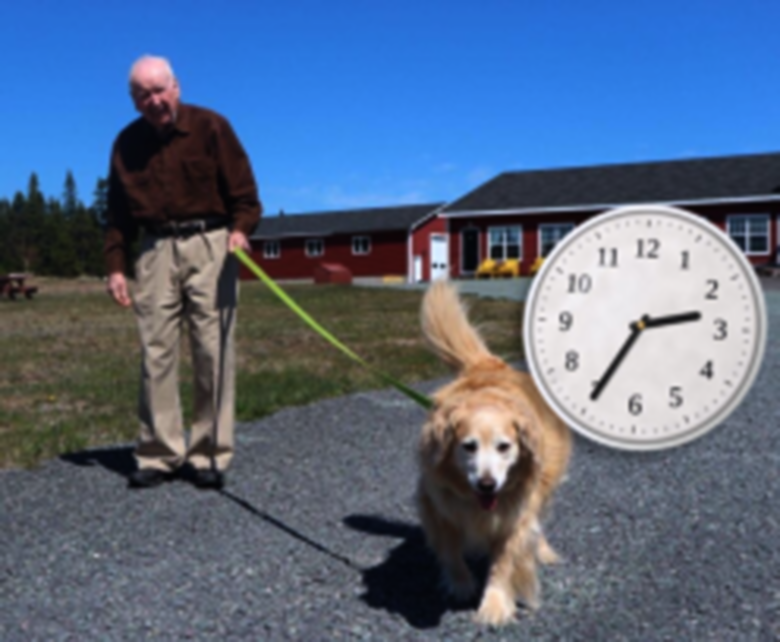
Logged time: 2 h 35 min
